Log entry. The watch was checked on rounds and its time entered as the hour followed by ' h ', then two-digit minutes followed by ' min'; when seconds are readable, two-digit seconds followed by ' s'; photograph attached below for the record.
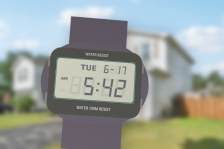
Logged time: 5 h 42 min
